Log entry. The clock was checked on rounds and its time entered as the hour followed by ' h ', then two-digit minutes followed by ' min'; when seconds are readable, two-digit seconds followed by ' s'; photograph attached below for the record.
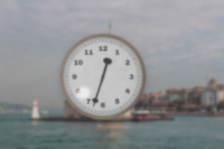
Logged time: 12 h 33 min
